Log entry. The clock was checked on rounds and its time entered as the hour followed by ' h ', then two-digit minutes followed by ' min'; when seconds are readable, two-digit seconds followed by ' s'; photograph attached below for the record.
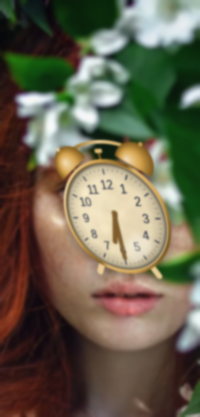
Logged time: 6 h 30 min
